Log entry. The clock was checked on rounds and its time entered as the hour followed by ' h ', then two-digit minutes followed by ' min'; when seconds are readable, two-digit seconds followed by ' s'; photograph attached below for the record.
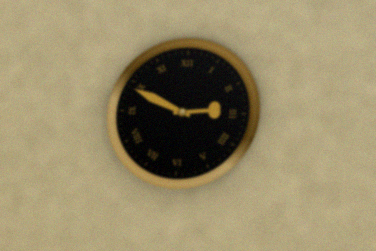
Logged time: 2 h 49 min
